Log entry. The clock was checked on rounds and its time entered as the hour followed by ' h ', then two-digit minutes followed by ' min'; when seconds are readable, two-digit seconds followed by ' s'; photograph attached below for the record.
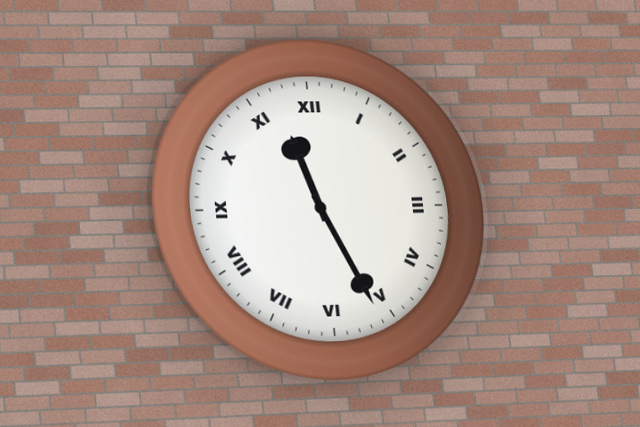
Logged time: 11 h 26 min
